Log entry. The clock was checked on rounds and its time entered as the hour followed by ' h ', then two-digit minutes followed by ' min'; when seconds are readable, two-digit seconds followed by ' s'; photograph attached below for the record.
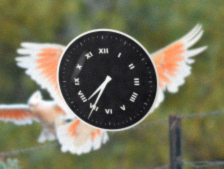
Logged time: 7 h 35 min
